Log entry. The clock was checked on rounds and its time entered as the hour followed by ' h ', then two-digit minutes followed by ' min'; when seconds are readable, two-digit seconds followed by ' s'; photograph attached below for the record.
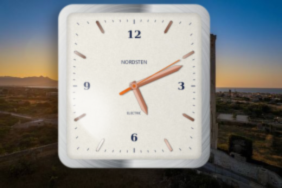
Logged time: 5 h 11 min 10 s
